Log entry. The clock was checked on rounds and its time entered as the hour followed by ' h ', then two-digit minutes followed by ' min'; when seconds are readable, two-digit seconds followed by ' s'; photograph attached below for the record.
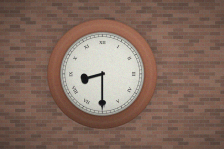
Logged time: 8 h 30 min
